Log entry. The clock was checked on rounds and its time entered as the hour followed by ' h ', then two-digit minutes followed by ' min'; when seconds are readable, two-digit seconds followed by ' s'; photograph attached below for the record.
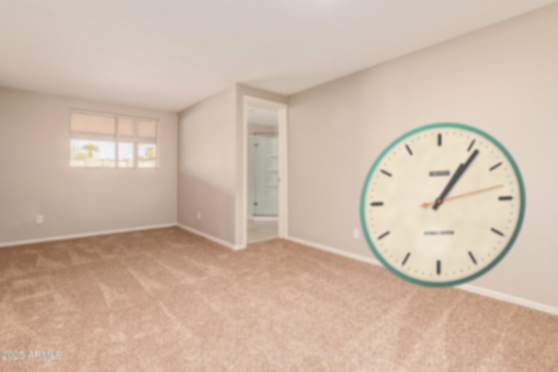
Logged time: 1 h 06 min 13 s
